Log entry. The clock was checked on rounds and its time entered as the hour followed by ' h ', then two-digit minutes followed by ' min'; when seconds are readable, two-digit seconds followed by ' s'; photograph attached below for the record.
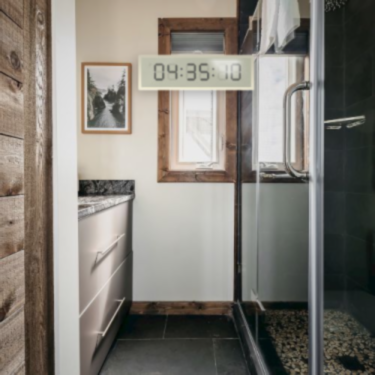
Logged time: 4 h 35 min 10 s
